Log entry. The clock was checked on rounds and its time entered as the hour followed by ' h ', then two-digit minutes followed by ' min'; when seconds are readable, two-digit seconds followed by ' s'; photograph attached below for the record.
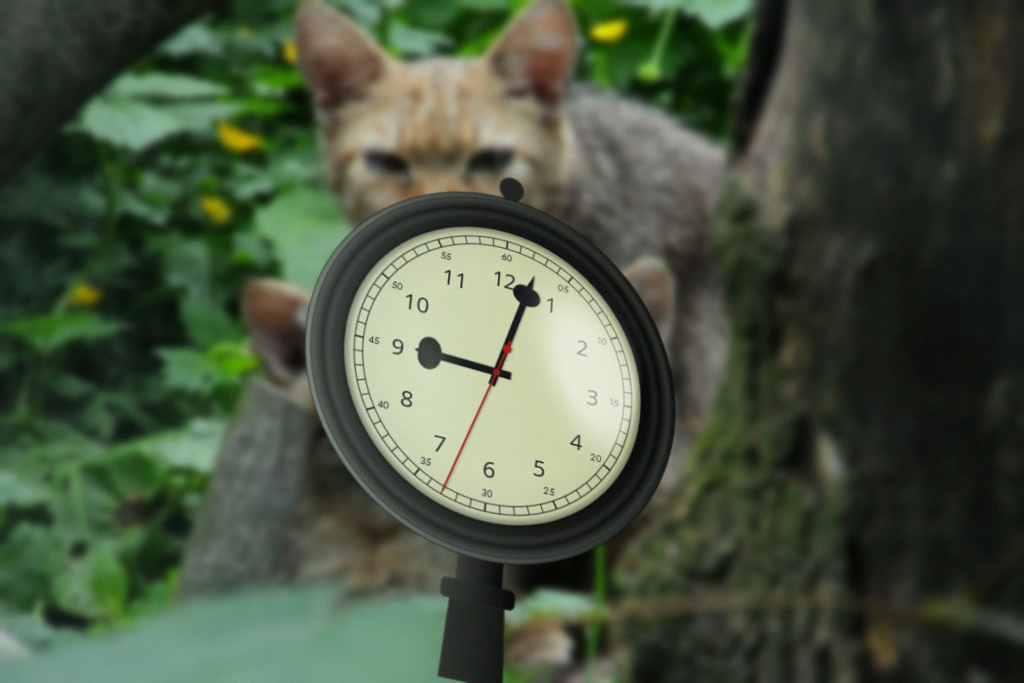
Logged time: 9 h 02 min 33 s
